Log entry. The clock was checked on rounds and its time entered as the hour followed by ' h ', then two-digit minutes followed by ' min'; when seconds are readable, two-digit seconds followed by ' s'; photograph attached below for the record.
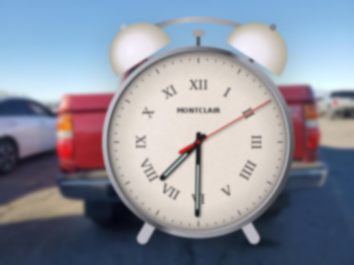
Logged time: 7 h 30 min 10 s
